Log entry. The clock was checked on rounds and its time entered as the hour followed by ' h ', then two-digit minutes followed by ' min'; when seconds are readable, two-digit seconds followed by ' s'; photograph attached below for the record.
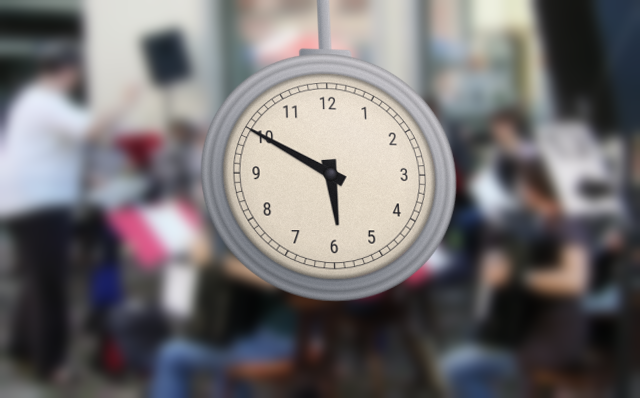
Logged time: 5 h 50 min
